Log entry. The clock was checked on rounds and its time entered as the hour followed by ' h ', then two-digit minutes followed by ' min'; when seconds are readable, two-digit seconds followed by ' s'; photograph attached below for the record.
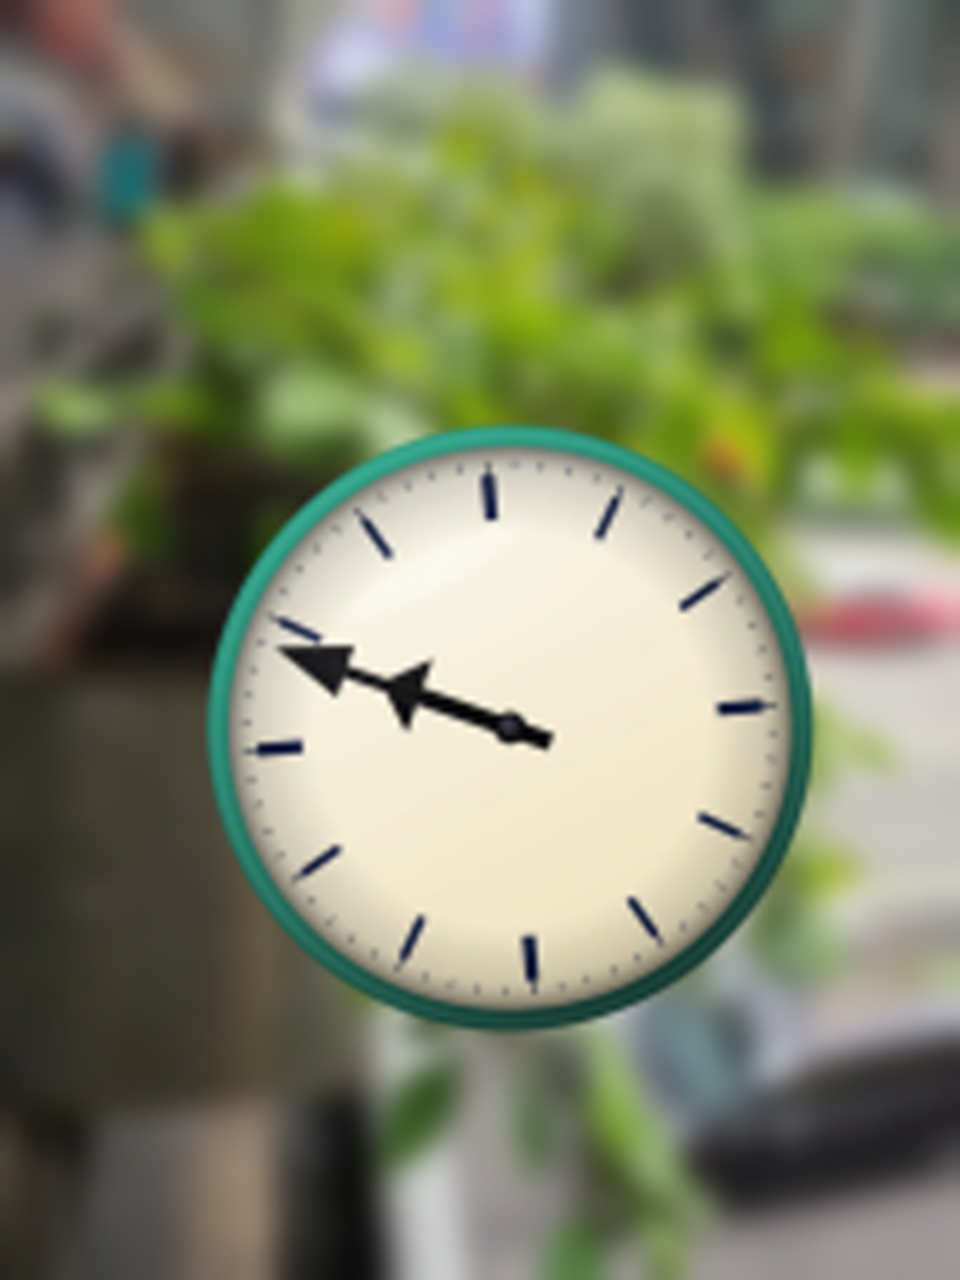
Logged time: 9 h 49 min
